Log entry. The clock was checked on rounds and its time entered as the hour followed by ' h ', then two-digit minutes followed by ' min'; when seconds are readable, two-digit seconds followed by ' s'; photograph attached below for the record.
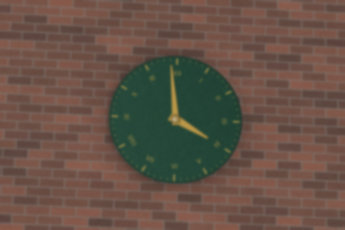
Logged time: 3 h 59 min
